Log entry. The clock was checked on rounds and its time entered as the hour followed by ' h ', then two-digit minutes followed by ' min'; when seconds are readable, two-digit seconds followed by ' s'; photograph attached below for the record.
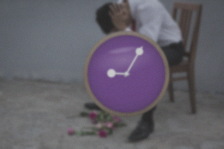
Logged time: 9 h 05 min
